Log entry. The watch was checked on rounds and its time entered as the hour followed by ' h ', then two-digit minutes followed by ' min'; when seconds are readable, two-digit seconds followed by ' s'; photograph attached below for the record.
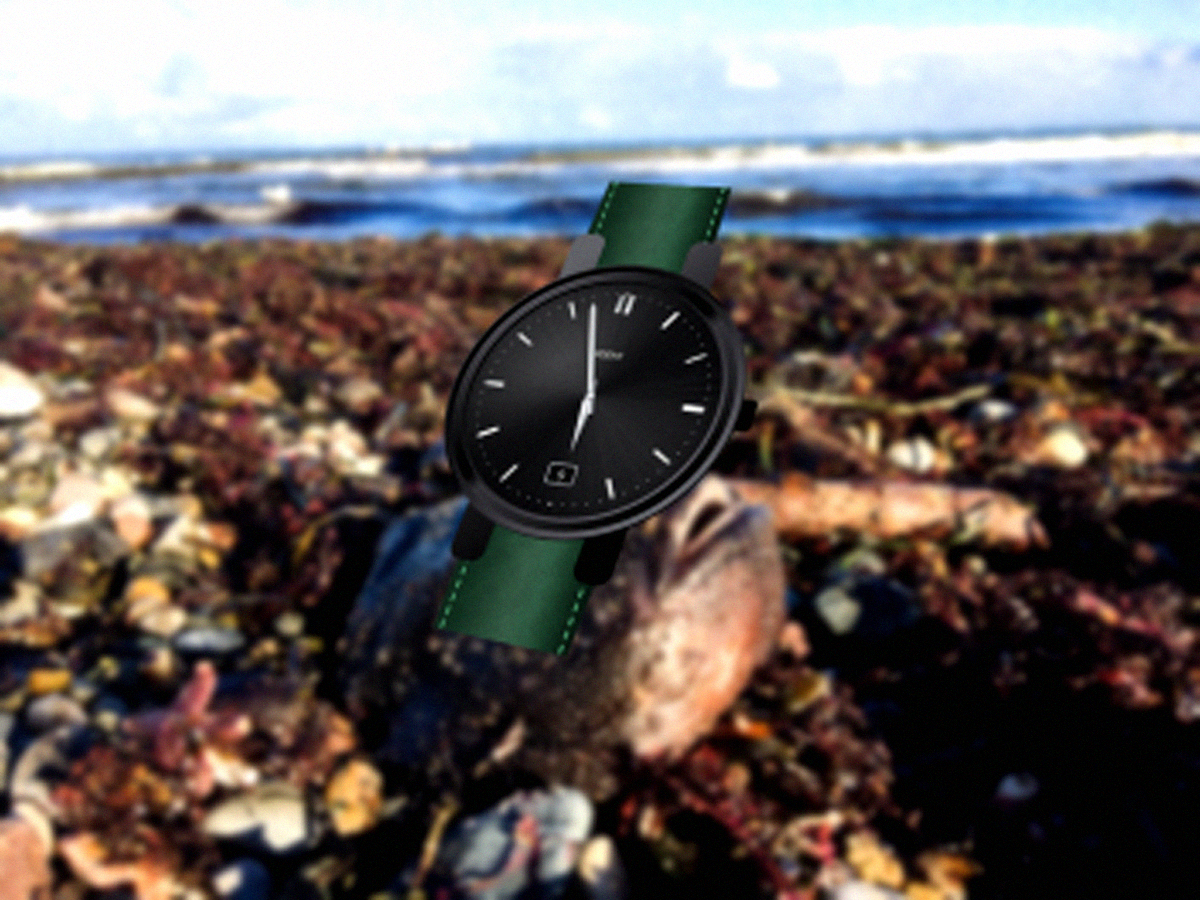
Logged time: 5 h 57 min
